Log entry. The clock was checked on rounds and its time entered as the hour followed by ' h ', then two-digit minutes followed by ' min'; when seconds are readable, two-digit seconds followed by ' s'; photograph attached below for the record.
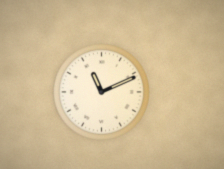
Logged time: 11 h 11 min
